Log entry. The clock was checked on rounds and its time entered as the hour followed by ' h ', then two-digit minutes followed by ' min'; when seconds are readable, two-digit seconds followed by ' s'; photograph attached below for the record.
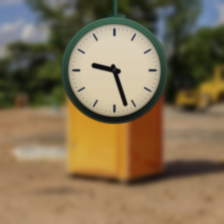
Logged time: 9 h 27 min
